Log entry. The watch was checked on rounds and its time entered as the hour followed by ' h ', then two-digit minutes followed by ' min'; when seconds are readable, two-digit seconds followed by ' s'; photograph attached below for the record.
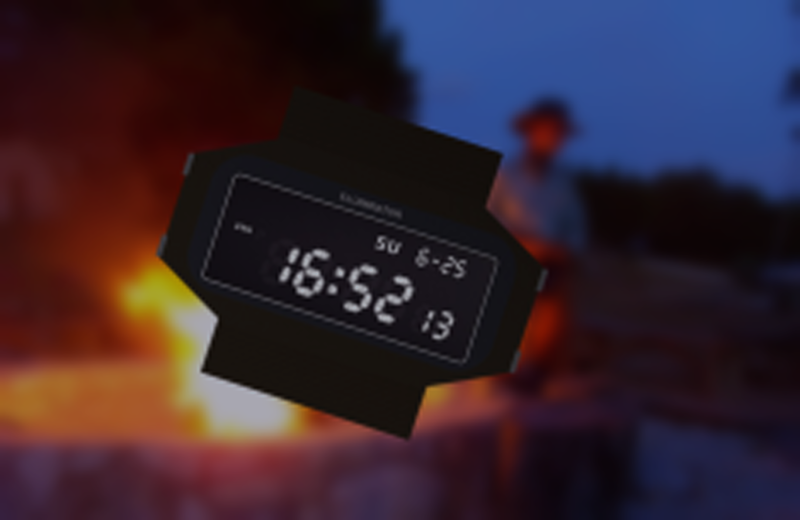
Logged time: 16 h 52 min 13 s
